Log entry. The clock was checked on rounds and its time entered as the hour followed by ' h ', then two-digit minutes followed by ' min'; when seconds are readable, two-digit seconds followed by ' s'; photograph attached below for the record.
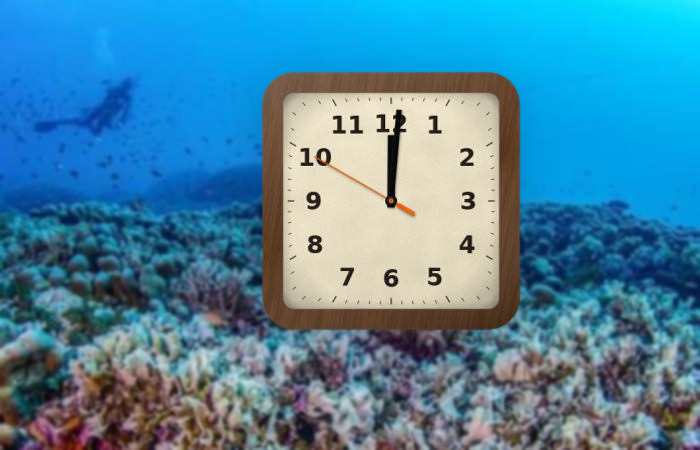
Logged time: 12 h 00 min 50 s
